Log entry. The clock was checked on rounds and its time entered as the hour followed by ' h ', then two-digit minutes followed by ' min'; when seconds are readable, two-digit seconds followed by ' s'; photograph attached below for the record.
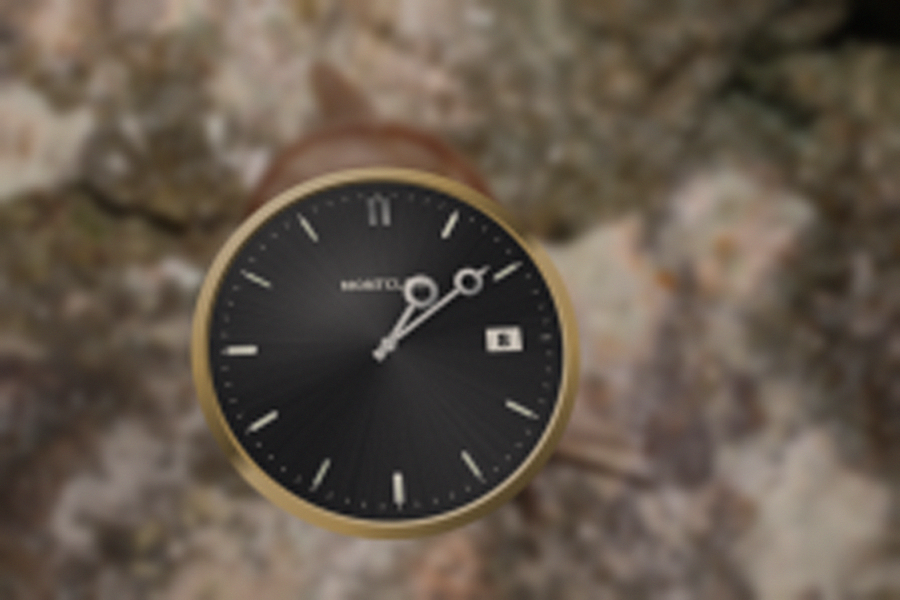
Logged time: 1 h 09 min
